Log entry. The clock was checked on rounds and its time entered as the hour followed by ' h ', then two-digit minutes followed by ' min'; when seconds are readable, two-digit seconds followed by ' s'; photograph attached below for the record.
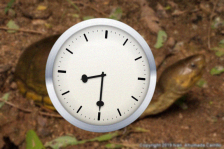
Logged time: 8 h 30 min
